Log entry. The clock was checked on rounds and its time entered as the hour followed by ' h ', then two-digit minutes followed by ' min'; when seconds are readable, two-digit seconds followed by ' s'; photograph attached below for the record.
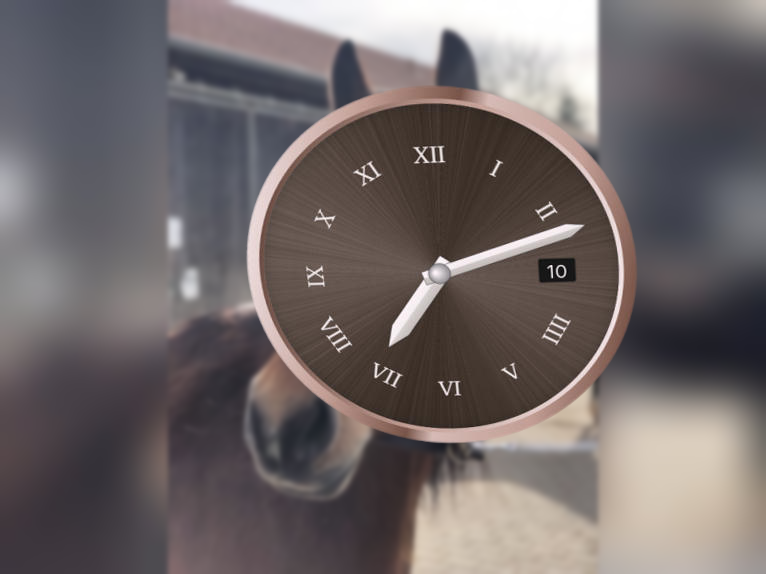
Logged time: 7 h 12 min
